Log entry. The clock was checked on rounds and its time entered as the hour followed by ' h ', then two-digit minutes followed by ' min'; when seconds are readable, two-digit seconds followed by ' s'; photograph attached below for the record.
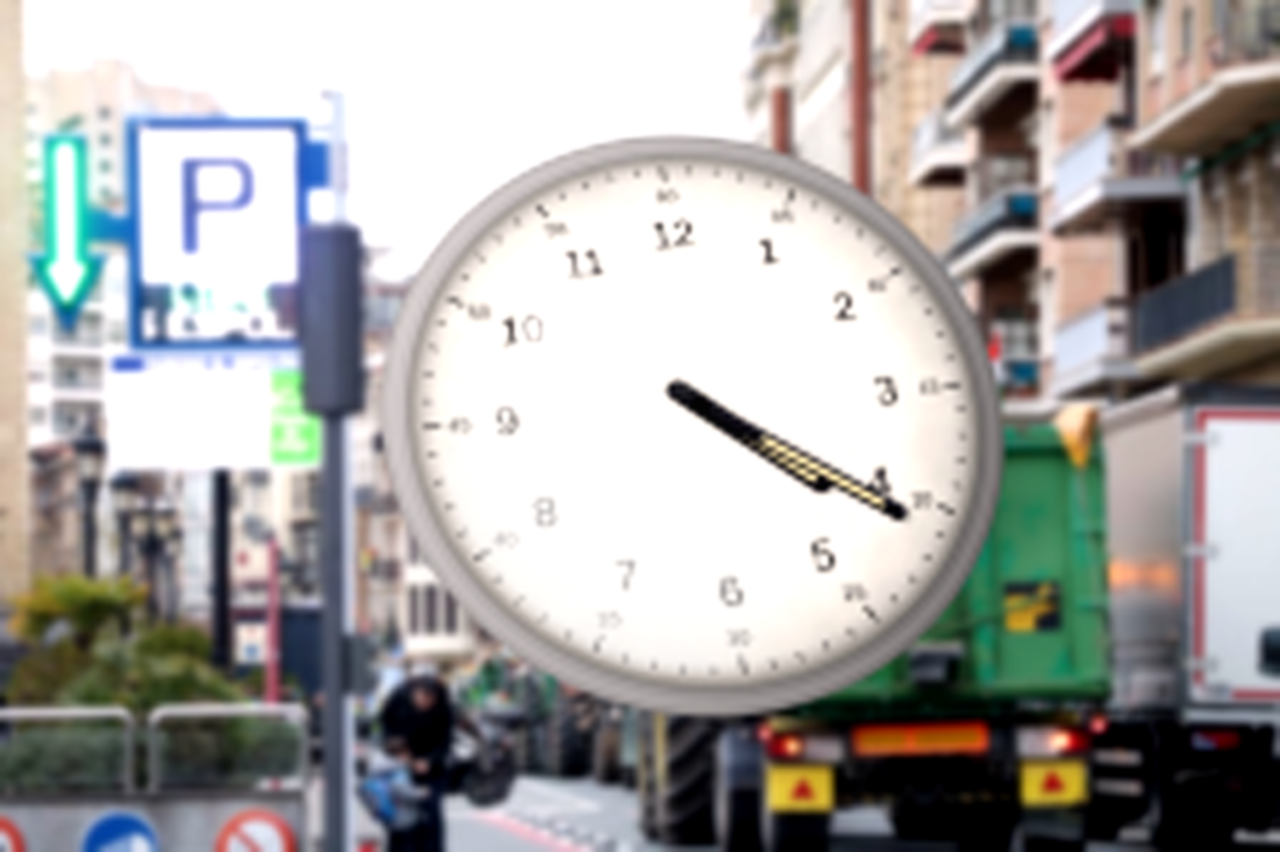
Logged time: 4 h 21 min
